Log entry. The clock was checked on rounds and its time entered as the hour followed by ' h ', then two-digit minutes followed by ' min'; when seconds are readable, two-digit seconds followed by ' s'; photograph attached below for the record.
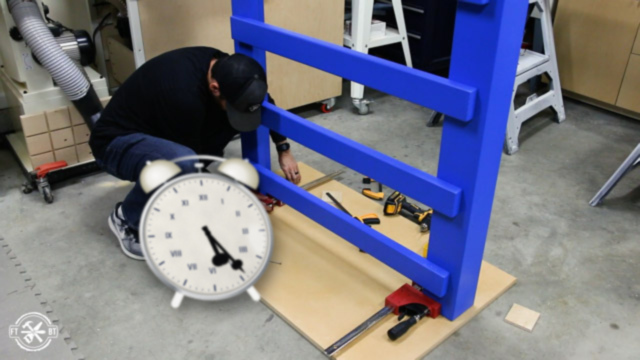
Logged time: 5 h 24 min
